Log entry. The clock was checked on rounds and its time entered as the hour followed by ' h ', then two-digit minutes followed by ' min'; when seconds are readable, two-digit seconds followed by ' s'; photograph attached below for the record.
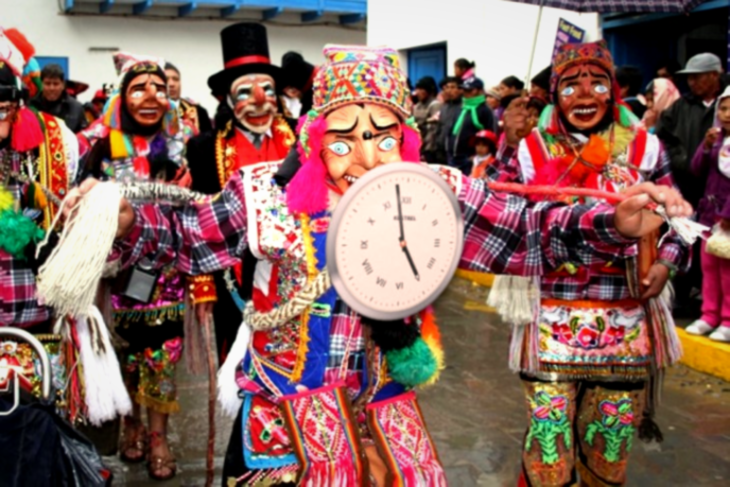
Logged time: 4 h 58 min
